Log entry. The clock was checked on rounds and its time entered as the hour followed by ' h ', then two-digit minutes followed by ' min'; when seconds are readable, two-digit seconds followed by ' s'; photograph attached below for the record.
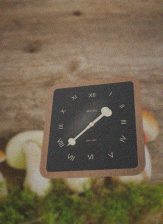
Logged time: 1 h 38 min
